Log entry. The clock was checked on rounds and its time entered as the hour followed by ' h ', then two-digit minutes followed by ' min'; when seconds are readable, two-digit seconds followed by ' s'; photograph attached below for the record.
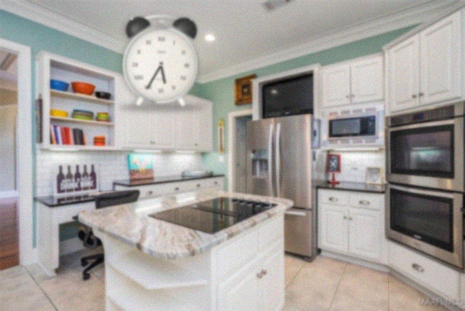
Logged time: 5 h 35 min
